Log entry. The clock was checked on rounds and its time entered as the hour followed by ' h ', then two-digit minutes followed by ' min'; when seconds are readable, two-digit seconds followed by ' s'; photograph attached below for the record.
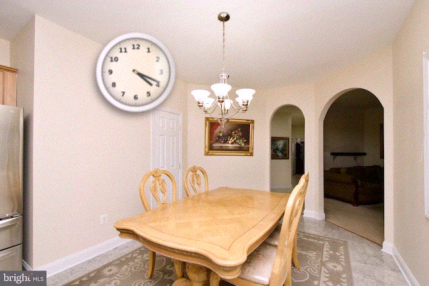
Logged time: 4 h 19 min
